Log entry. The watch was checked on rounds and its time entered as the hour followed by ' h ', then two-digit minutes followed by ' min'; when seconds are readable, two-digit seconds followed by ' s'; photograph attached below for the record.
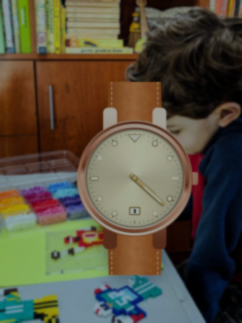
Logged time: 4 h 22 min
